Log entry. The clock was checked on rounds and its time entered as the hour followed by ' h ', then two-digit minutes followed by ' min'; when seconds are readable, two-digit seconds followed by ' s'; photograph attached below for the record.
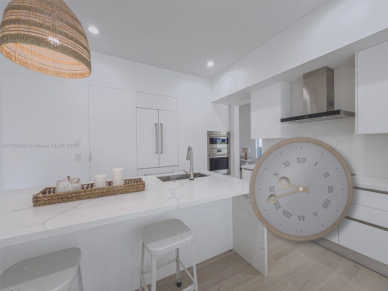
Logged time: 9 h 42 min
